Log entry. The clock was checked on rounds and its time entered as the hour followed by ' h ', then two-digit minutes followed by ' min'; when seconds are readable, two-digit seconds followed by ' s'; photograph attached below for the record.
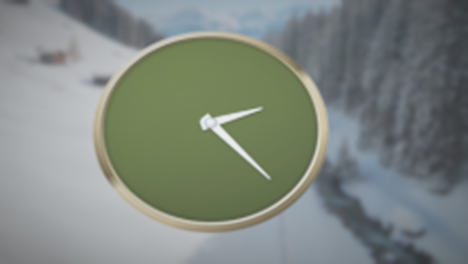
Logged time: 2 h 23 min
